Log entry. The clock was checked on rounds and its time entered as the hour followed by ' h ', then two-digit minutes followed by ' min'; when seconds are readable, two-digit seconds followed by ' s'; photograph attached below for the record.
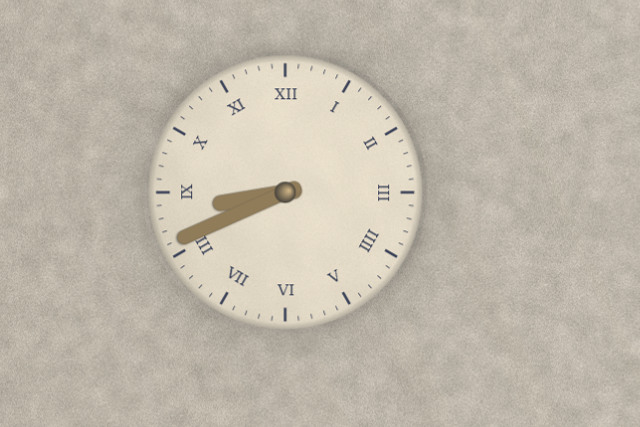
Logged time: 8 h 41 min
